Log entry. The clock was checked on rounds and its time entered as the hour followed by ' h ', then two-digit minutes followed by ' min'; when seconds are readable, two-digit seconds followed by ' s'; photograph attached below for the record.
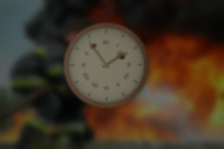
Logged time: 1 h 54 min
